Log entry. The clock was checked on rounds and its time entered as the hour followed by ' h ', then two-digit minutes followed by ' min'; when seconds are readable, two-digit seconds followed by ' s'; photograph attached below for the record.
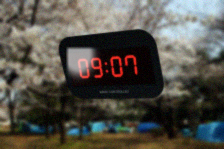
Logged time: 9 h 07 min
